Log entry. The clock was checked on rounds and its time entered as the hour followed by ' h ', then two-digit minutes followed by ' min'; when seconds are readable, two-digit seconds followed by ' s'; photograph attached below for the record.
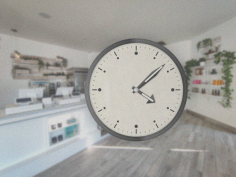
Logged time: 4 h 08 min
